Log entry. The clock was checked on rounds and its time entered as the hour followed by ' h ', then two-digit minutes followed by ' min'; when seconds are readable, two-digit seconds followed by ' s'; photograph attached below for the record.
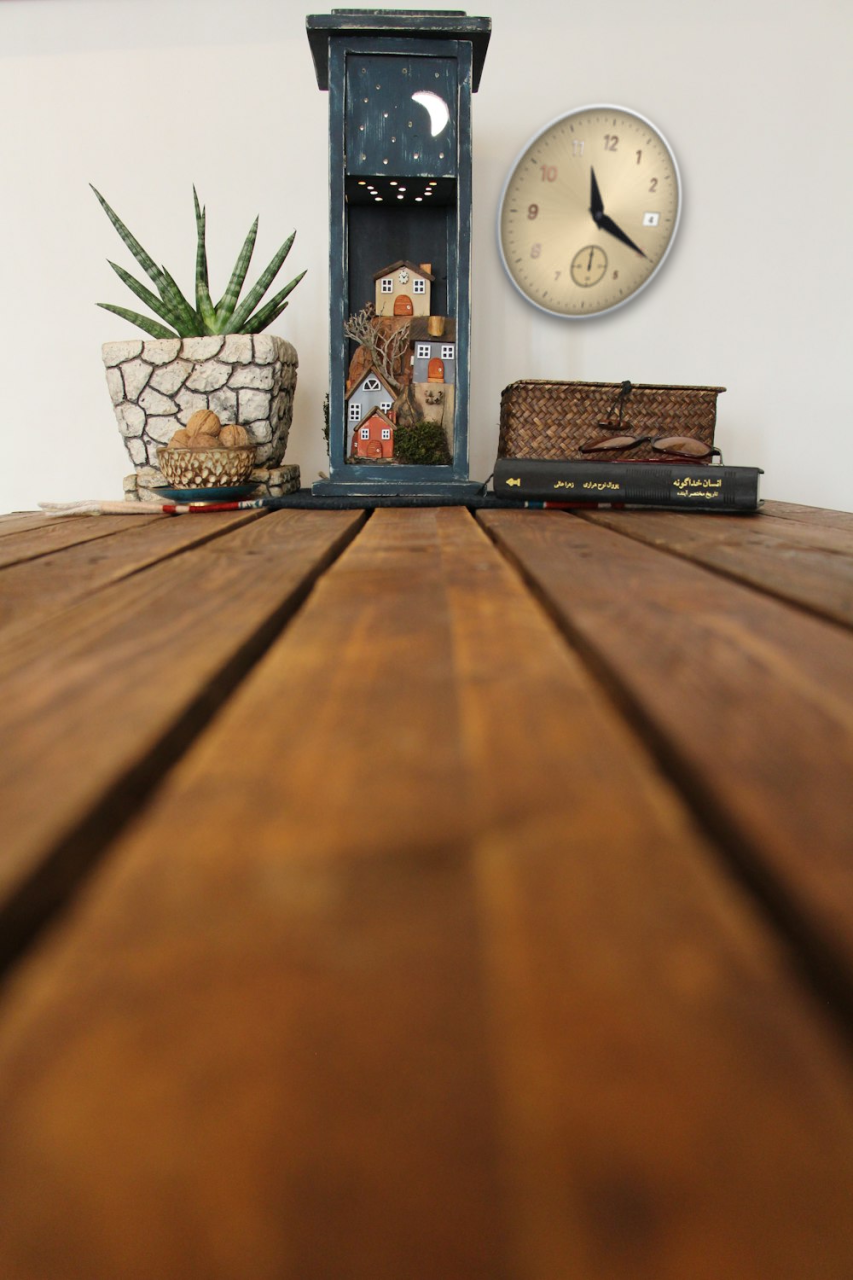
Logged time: 11 h 20 min
